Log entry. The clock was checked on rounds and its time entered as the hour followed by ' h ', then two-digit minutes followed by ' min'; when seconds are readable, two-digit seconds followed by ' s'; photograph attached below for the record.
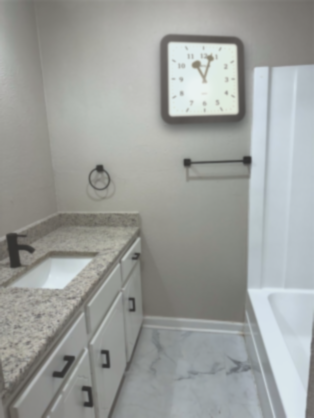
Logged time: 11 h 03 min
